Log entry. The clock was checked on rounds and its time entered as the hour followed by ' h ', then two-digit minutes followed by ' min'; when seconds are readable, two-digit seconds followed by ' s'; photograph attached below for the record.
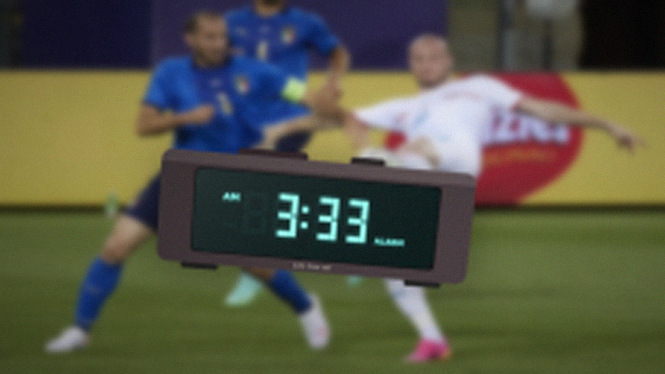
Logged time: 3 h 33 min
